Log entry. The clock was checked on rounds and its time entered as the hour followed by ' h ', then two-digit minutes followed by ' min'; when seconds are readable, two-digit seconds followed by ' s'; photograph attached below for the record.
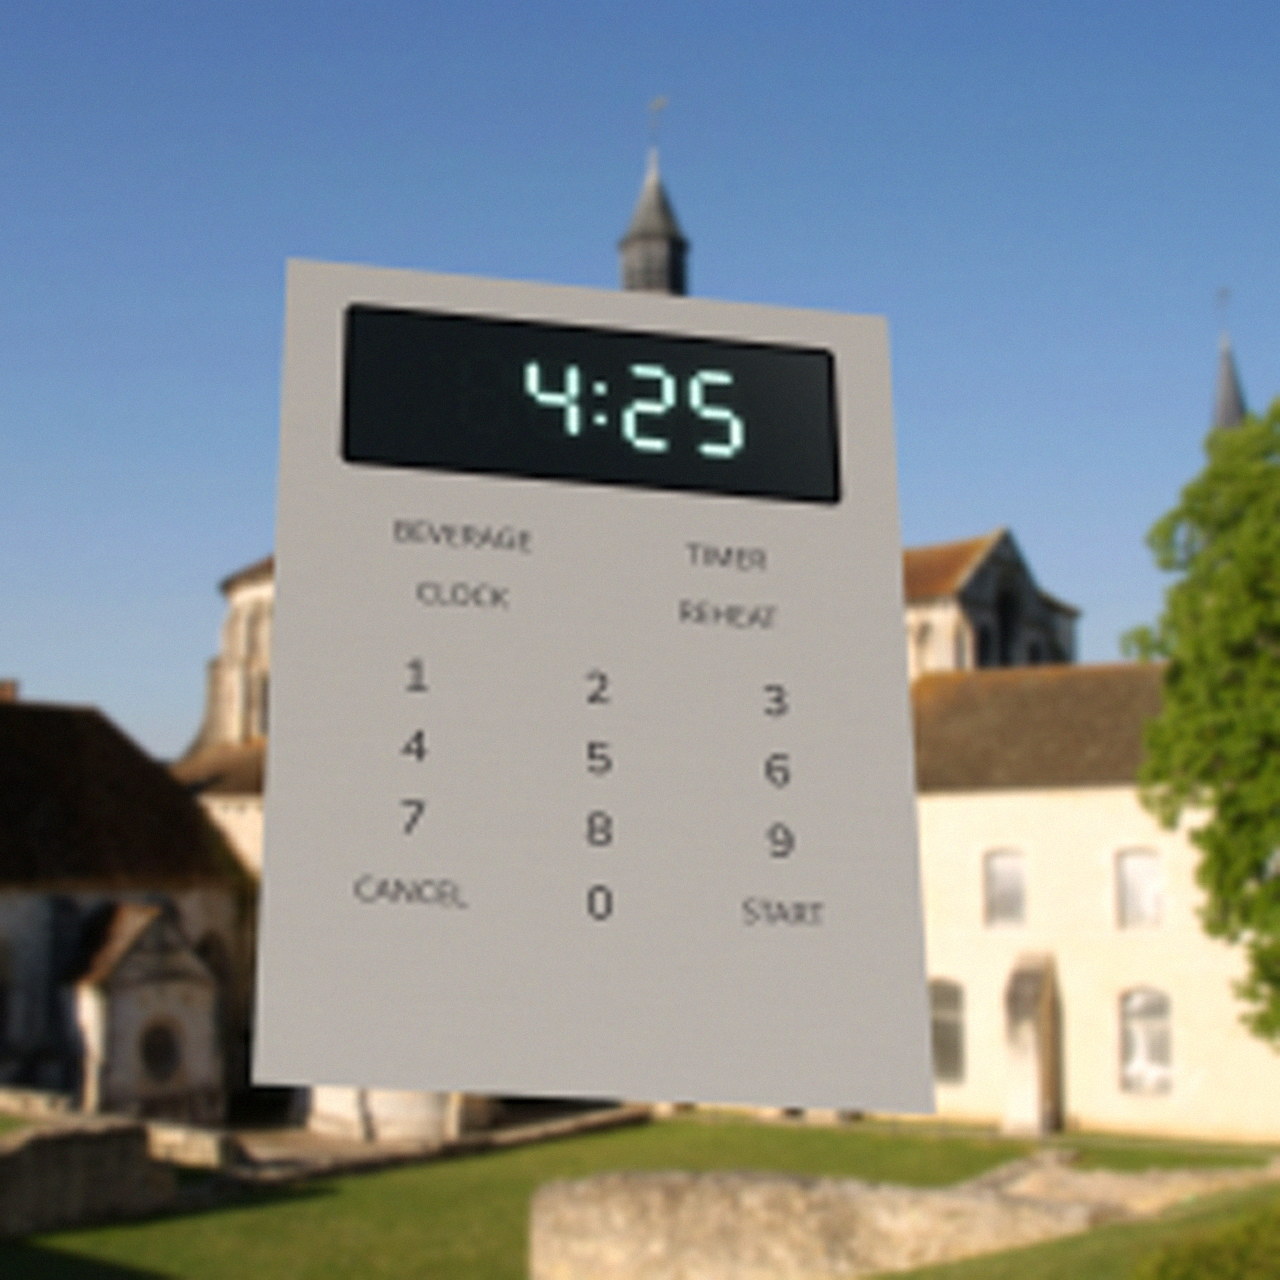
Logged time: 4 h 25 min
